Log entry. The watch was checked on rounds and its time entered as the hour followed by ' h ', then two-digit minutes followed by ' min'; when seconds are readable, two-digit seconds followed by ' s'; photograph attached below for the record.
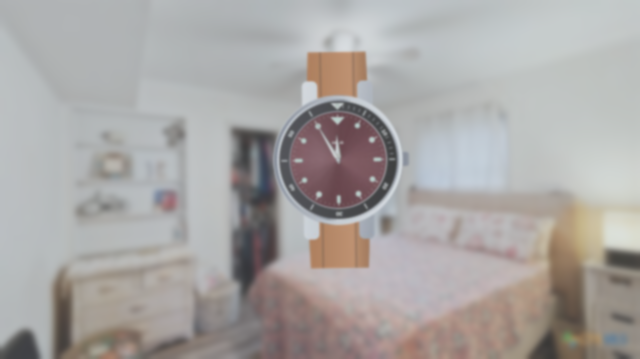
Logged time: 11 h 55 min
